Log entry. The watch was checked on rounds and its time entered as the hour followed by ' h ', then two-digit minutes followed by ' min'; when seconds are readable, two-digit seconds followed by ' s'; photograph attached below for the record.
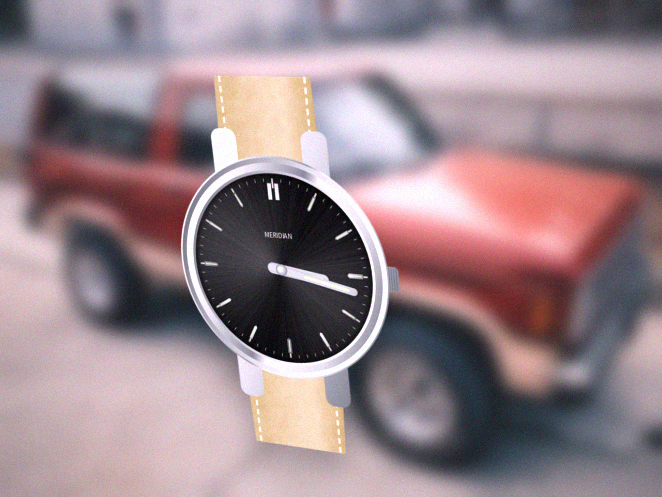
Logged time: 3 h 17 min
